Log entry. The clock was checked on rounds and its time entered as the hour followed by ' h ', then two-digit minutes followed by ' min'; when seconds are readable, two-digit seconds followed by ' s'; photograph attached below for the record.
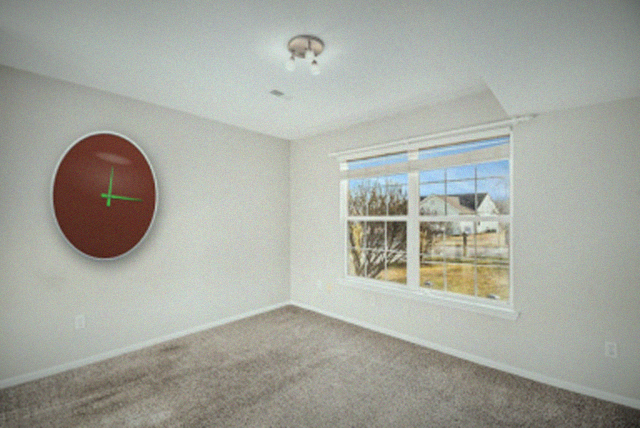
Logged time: 12 h 16 min
